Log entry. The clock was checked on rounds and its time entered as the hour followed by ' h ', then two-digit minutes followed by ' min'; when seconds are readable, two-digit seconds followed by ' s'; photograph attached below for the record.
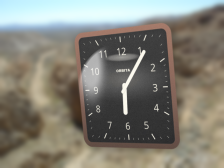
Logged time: 6 h 06 min
